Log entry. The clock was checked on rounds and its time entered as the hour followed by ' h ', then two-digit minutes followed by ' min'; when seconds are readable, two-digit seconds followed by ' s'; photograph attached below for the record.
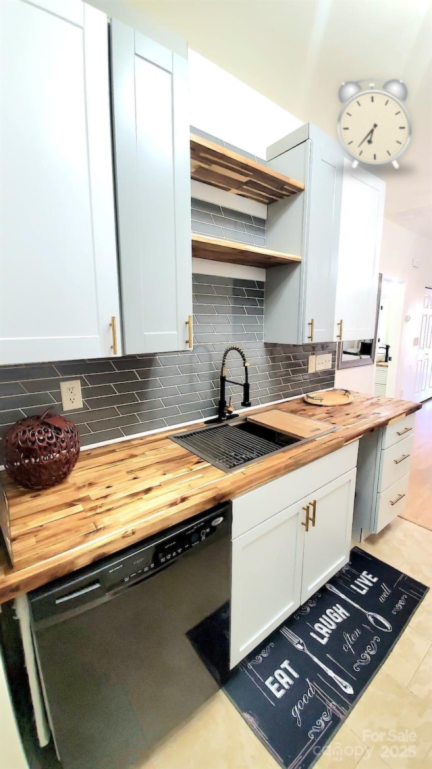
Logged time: 6 h 37 min
